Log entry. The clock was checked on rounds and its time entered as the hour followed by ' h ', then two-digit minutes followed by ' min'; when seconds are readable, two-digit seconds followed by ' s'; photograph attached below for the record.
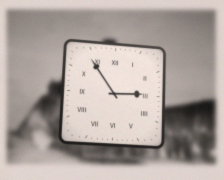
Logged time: 2 h 54 min
